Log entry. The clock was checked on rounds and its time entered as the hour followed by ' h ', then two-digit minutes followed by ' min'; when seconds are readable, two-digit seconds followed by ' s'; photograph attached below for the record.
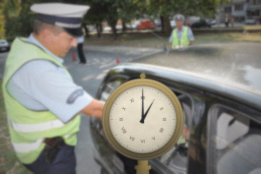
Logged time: 1 h 00 min
